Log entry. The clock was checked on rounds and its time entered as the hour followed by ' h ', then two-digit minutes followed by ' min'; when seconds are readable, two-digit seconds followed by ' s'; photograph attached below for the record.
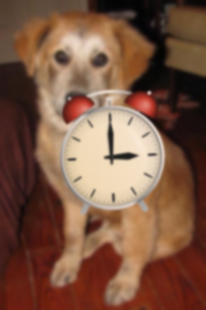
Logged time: 3 h 00 min
